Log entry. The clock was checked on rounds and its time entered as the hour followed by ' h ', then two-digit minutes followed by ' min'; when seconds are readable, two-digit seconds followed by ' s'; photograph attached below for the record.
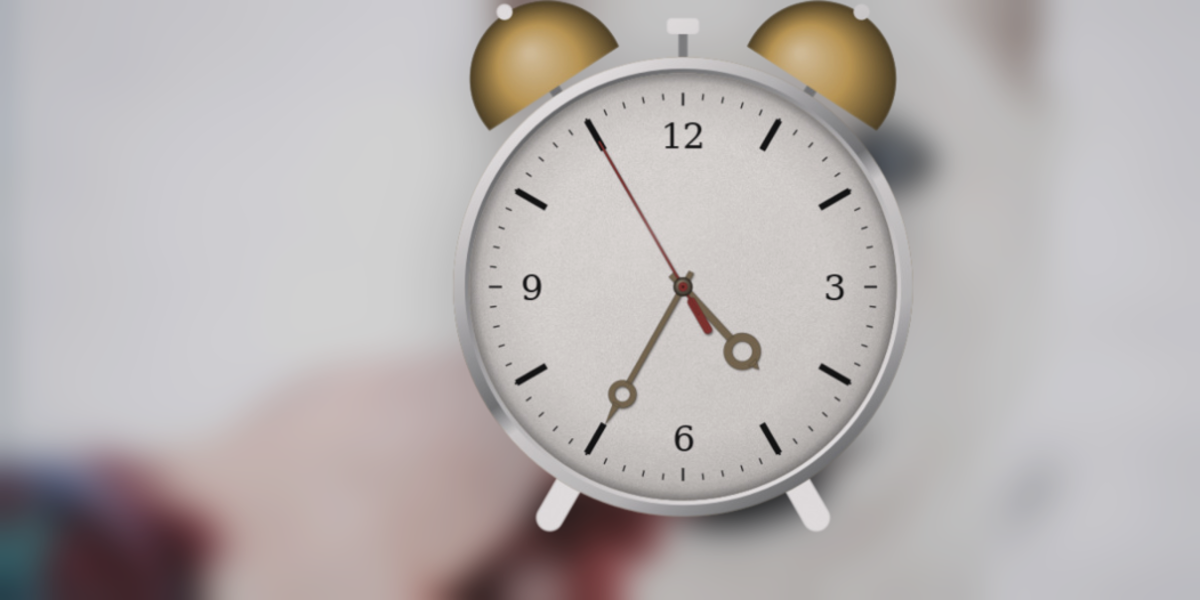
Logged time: 4 h 34 min 55 s
